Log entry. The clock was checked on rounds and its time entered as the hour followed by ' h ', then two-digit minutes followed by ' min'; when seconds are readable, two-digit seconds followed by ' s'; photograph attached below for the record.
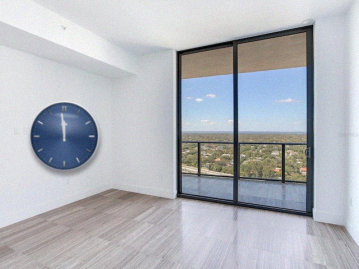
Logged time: 11 h 59 min
